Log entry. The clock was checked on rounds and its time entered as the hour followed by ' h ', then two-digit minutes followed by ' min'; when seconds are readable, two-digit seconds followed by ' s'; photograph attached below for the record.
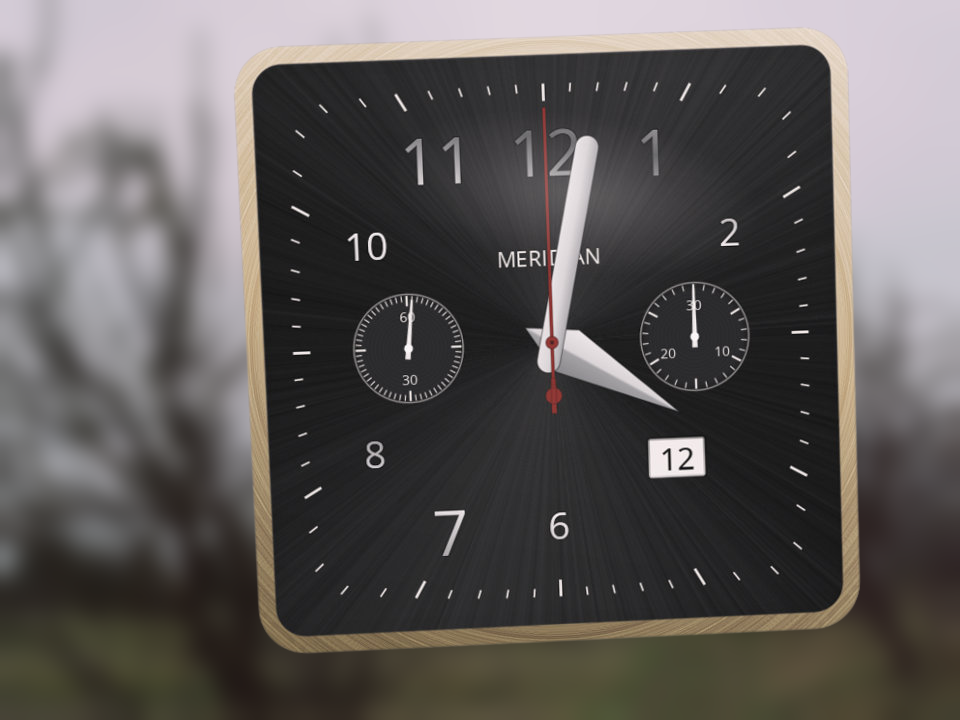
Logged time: 4 h 02 min 01 s
